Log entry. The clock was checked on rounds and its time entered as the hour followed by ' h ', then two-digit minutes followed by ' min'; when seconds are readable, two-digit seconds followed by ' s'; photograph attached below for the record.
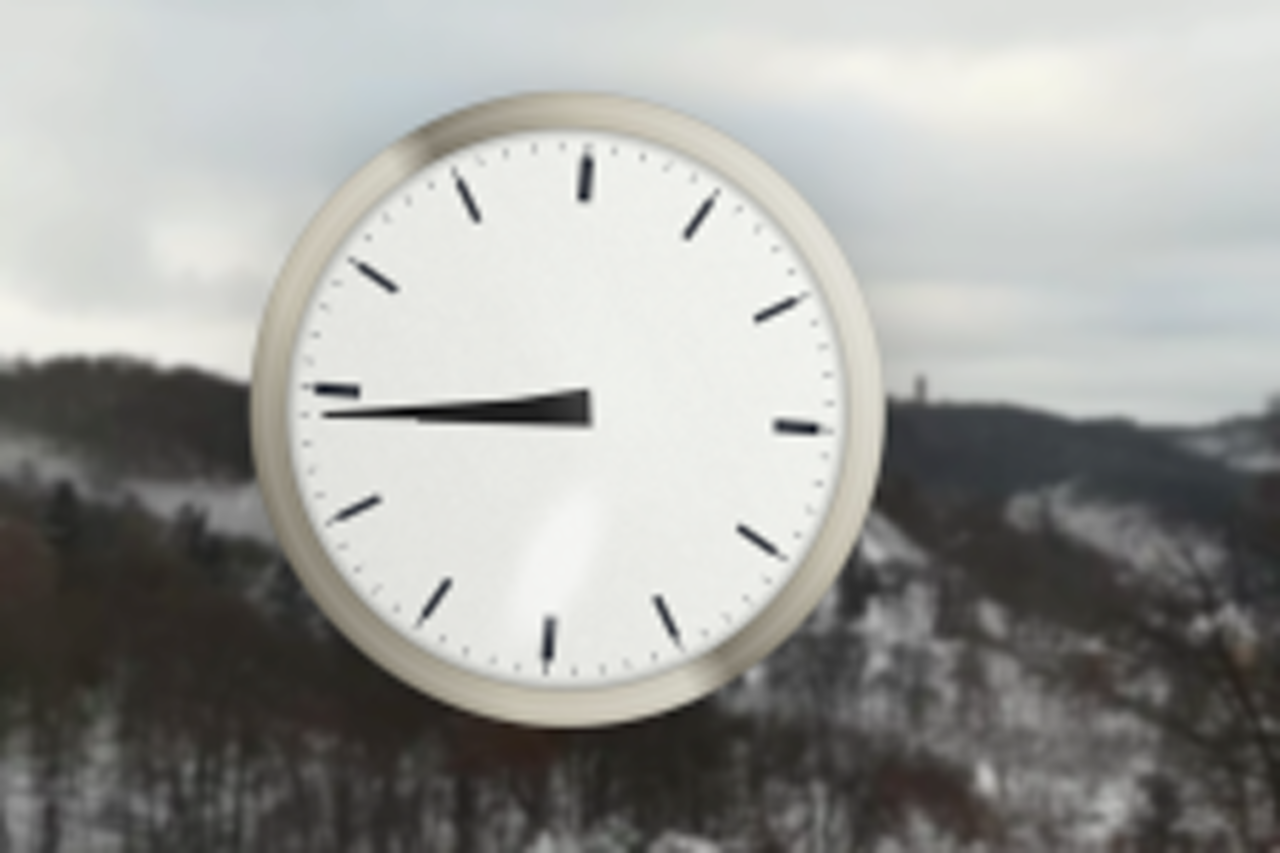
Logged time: 8 h 44 min
